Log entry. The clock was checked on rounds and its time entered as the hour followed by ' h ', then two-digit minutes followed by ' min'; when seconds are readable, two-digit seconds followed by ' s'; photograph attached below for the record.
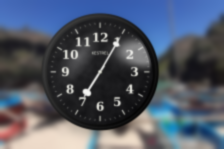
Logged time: 7 h 05 min
